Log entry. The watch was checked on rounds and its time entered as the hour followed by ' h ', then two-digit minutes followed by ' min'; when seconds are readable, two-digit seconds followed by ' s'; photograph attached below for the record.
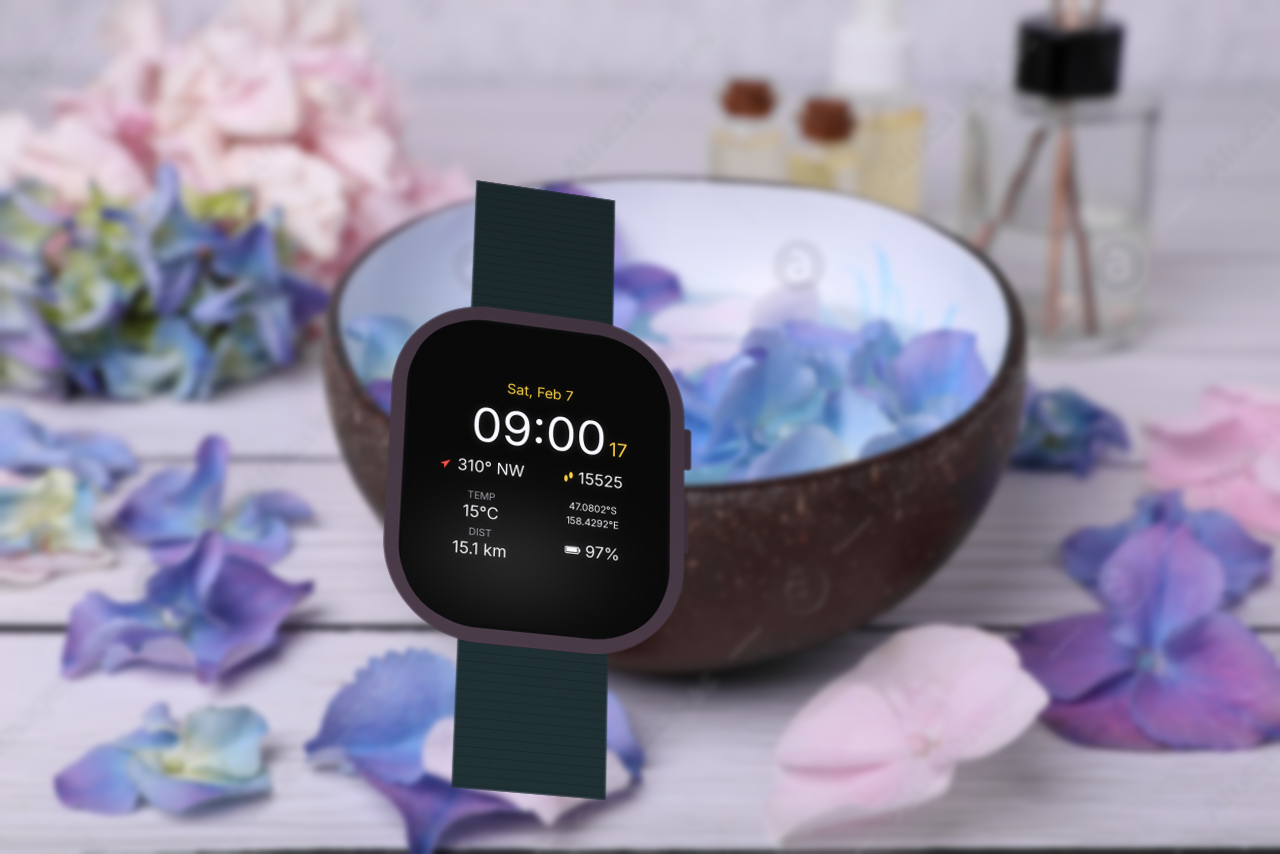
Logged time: 9 h 00 min 17 s
